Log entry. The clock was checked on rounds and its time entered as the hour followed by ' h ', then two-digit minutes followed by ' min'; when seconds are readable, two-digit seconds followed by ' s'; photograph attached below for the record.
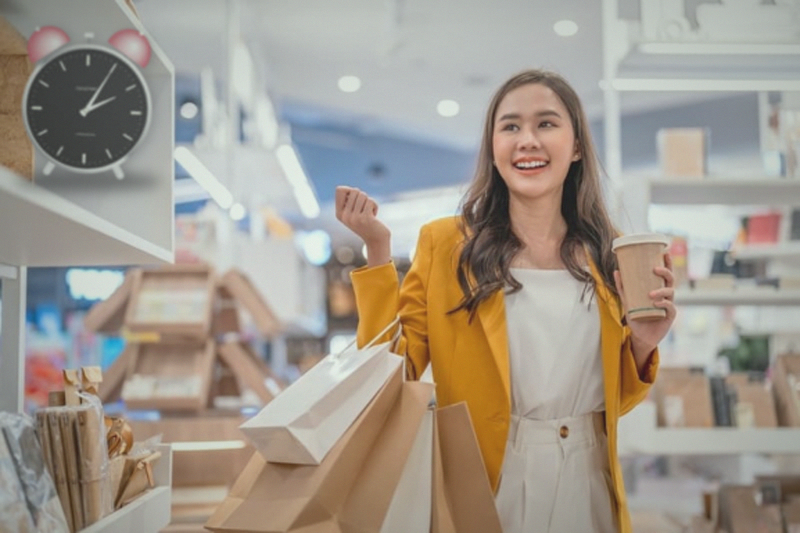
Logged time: 2 h 05 min
